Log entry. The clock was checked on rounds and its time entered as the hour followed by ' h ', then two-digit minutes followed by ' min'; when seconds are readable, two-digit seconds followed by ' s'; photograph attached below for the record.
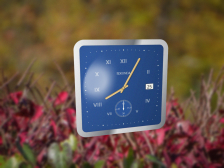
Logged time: 8 h 05 min
